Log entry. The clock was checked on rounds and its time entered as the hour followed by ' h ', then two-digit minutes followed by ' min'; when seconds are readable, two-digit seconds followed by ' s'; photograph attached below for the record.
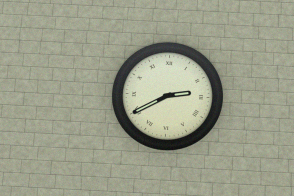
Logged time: 2 h 40 min
